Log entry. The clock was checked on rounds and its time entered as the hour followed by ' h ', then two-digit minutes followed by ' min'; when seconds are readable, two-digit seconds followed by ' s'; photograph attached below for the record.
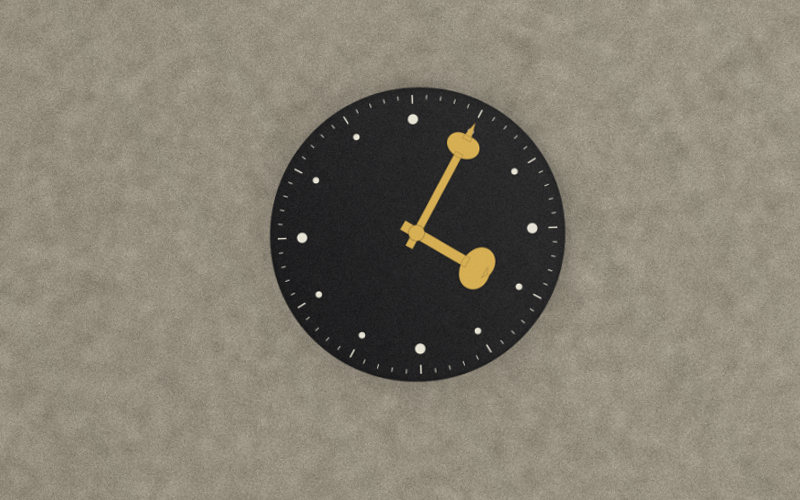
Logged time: 4 h 05 min
